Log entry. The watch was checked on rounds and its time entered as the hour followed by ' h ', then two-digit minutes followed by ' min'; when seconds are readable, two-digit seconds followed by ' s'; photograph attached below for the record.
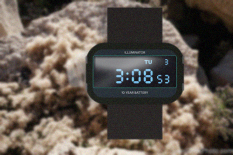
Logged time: 3 h 08 min 53 s
